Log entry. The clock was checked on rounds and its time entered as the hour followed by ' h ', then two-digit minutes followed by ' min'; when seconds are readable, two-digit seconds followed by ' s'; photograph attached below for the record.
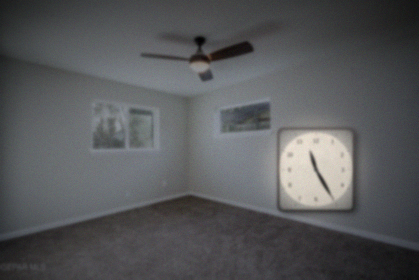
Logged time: 11 h 25 min
